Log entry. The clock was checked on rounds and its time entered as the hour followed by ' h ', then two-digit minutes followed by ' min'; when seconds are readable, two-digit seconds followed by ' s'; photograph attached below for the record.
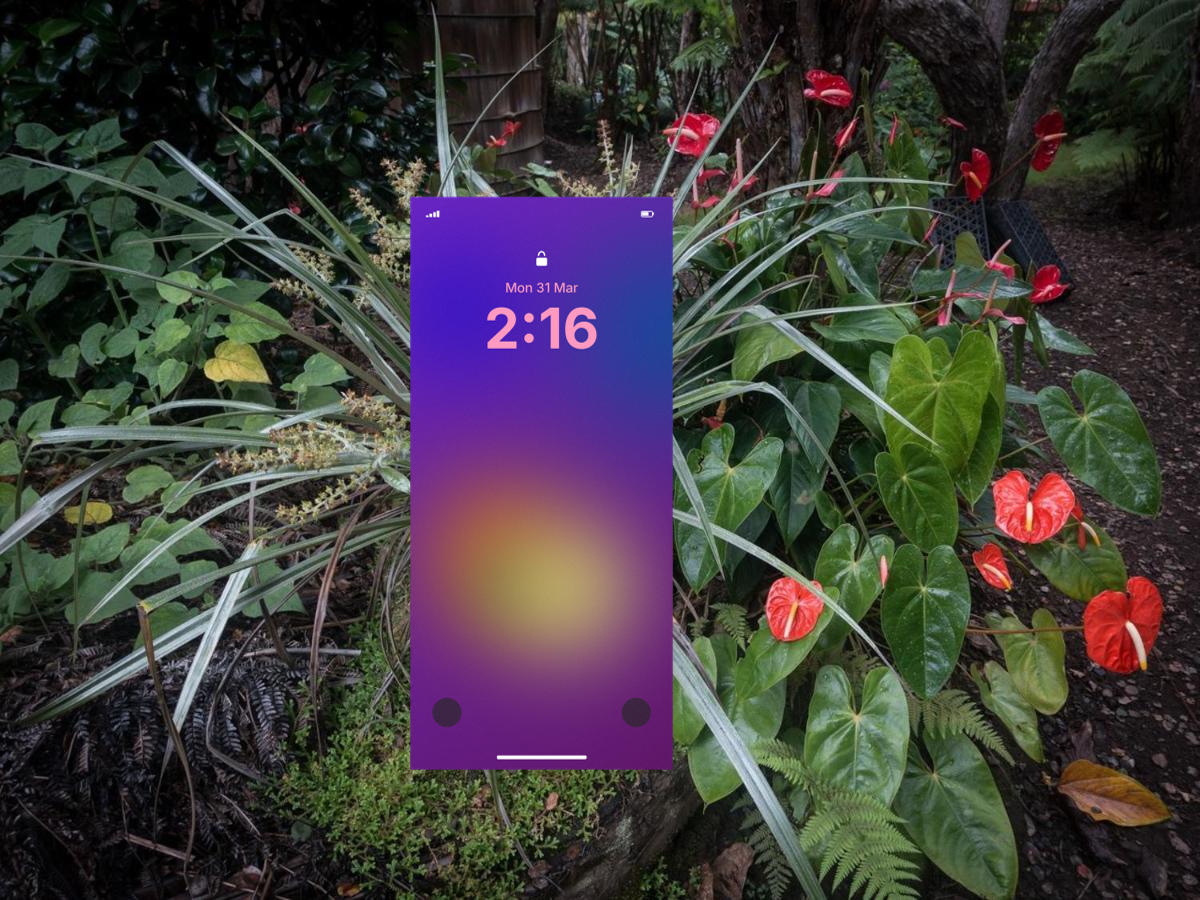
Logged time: 2 h 16 min
